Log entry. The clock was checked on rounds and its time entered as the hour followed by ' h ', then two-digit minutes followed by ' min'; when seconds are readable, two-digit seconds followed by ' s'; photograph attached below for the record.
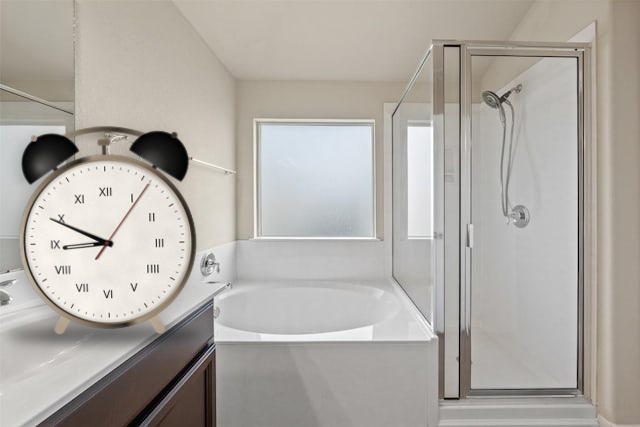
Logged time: 8 h 49 min 06 s
